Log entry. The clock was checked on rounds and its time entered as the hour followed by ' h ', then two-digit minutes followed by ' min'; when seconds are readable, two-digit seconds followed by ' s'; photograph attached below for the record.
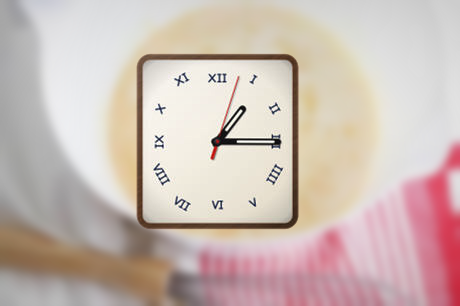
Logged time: 1 h 15 min 03 s
